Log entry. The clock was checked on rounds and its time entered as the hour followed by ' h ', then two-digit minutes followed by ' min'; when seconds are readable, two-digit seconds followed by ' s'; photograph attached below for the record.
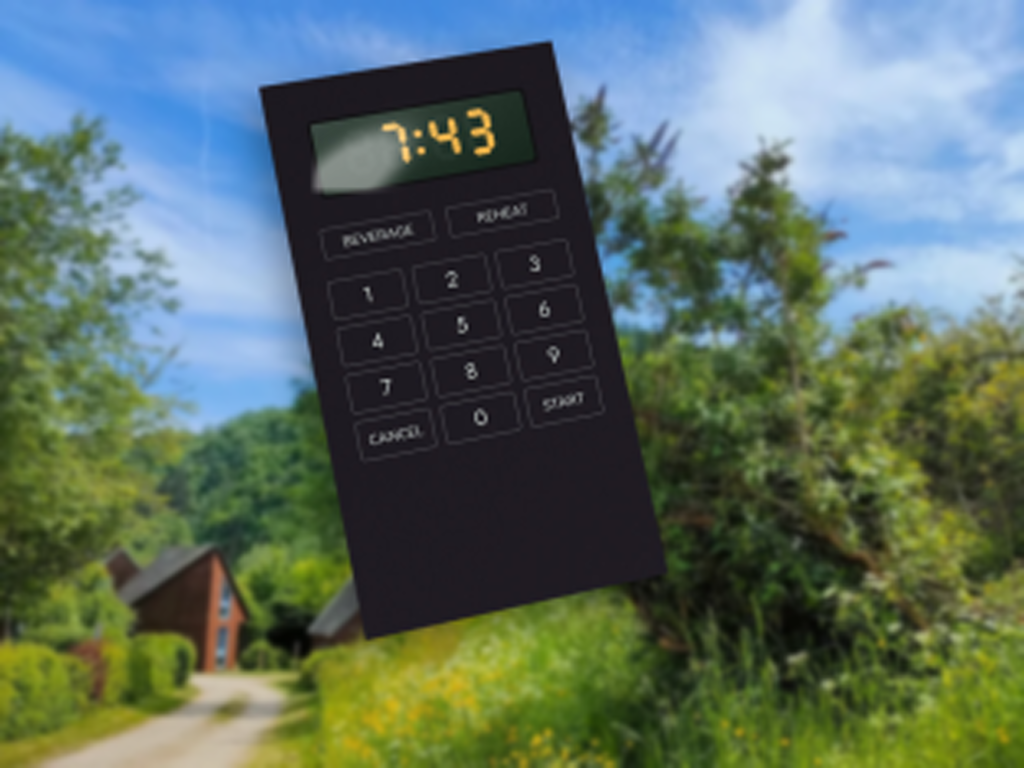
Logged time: 7 h 43 min
